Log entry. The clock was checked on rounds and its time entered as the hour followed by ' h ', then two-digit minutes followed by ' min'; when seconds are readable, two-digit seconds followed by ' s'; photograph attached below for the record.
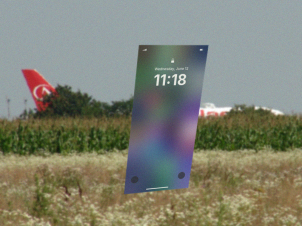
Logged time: 11 h 18 min
